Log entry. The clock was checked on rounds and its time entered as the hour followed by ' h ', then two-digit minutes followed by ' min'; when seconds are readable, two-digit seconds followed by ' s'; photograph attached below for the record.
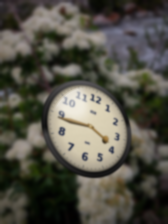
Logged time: 3 h 44 min
